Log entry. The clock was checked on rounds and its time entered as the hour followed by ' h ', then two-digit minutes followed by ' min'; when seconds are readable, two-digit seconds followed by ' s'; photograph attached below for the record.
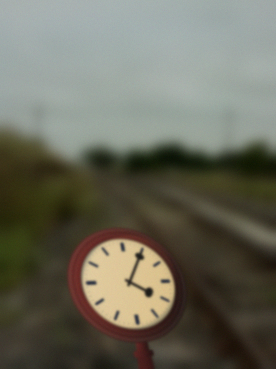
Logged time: 4 h 05 min
